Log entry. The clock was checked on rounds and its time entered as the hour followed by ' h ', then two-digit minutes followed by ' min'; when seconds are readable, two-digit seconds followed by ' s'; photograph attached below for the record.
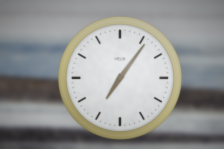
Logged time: 7 h 06 min
